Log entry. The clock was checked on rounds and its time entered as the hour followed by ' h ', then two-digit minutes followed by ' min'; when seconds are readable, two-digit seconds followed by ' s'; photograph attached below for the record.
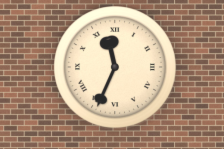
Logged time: 11 h 34 min
